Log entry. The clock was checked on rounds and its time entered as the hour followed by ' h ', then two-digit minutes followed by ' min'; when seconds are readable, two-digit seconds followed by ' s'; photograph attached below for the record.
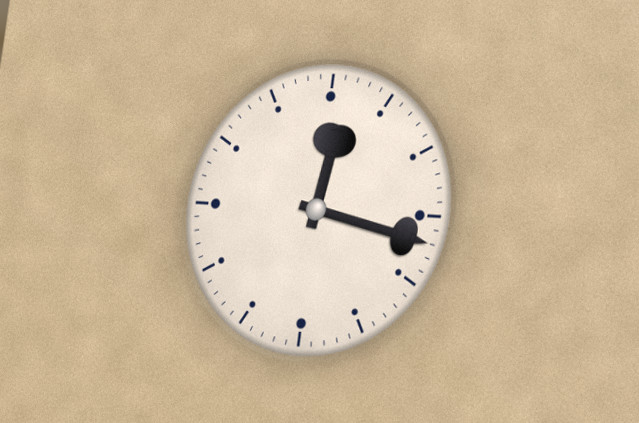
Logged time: 12 h 17 min
